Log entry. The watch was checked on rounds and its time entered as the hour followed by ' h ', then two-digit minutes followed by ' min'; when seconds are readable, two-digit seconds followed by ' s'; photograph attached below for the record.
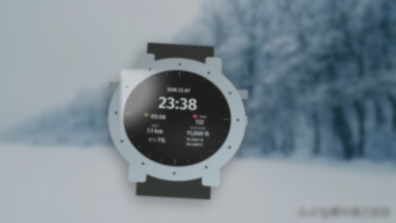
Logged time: 23 h 38 min
